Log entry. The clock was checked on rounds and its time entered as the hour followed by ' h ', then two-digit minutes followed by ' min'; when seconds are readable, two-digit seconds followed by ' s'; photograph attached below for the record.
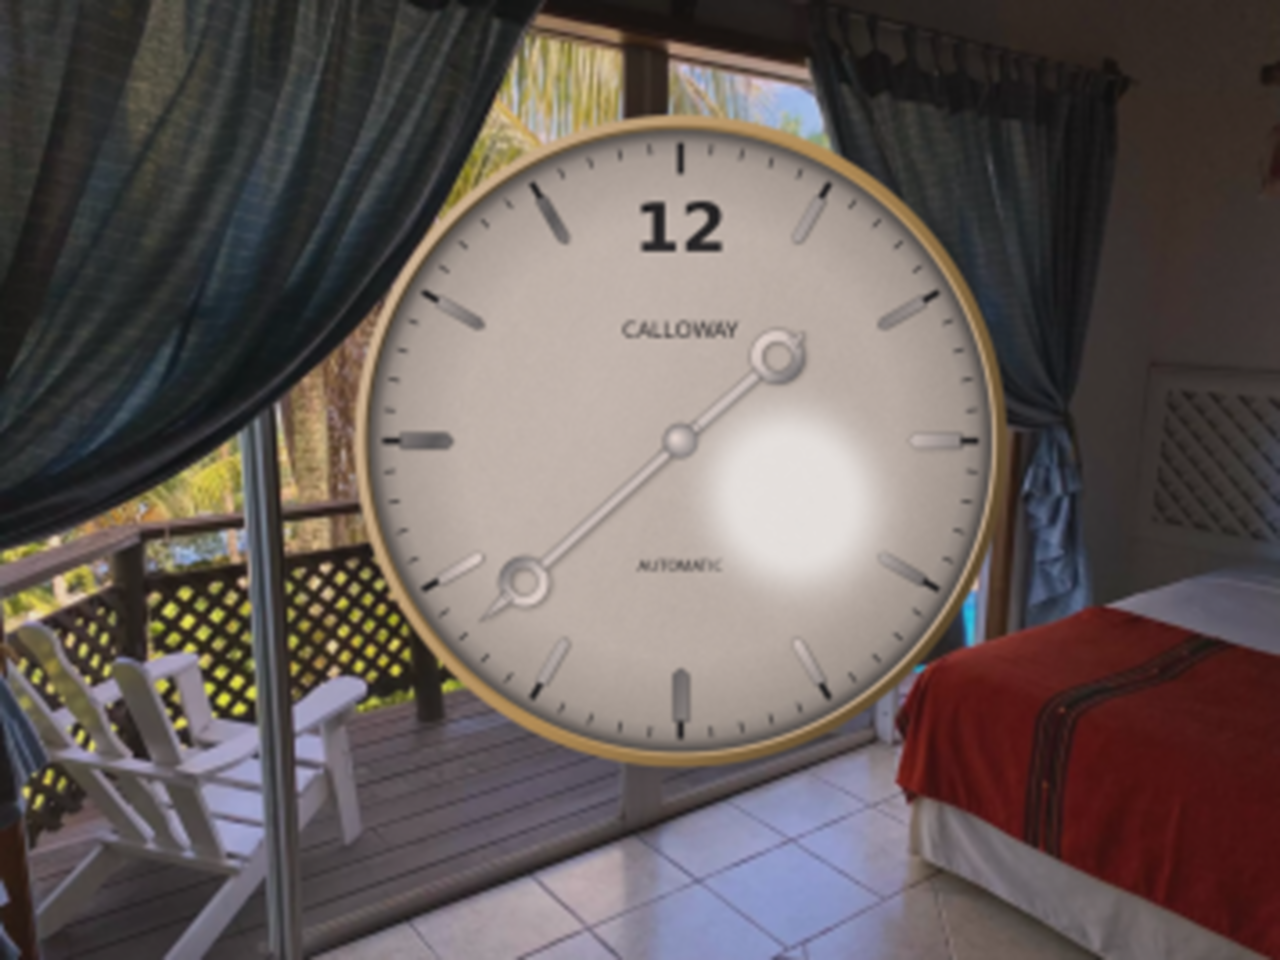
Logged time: 1 h 38 min
